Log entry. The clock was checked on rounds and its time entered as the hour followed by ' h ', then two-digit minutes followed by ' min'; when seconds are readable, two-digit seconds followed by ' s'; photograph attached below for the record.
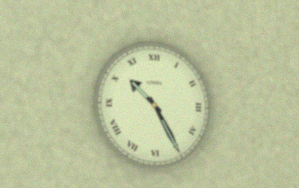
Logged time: 10 h 25 min
